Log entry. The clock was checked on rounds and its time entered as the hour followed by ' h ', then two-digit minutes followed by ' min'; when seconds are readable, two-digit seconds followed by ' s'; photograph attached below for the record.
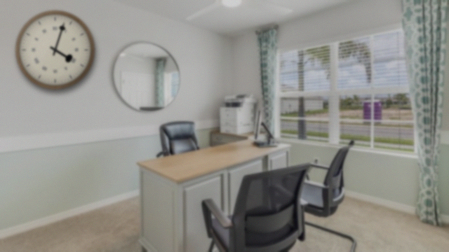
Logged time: 4 h 03 min
